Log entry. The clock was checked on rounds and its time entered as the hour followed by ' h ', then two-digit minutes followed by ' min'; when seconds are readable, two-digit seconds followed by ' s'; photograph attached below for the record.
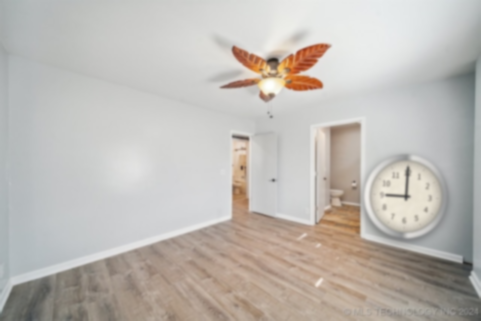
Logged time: 9 h 00 min
